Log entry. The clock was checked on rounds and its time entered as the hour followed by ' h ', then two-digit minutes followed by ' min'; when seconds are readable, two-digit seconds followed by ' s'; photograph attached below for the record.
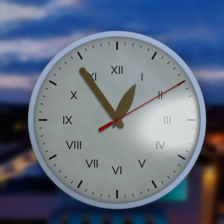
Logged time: 12 h 54 min 10 s
